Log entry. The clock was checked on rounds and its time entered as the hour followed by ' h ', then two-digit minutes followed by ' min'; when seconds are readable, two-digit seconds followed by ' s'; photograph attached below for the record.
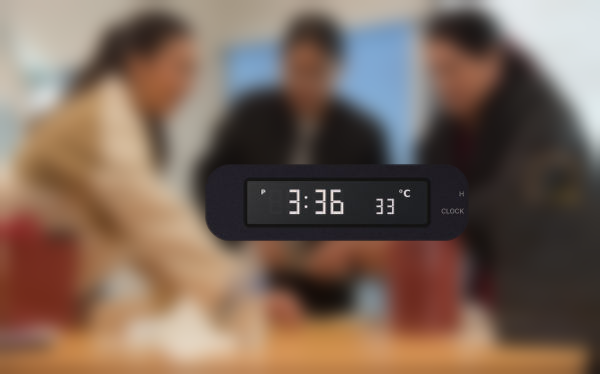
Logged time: 3 h 36 min
